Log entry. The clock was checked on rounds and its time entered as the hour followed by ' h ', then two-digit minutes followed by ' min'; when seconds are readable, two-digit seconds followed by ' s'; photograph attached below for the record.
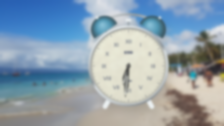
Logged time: 6 h 31 min
